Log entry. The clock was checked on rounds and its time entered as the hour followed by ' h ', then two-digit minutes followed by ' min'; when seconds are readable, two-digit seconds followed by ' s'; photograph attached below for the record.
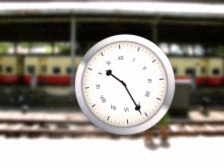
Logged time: 10 h 26 min
